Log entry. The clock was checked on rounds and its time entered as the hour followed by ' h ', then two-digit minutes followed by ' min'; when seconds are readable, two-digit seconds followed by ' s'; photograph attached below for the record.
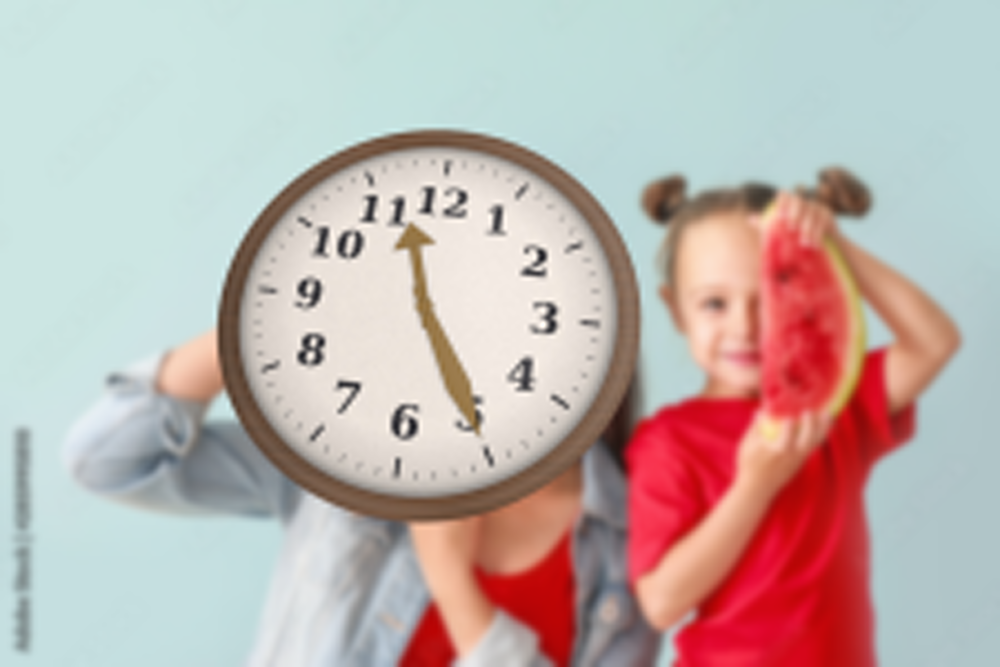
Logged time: 11 h 25 min
